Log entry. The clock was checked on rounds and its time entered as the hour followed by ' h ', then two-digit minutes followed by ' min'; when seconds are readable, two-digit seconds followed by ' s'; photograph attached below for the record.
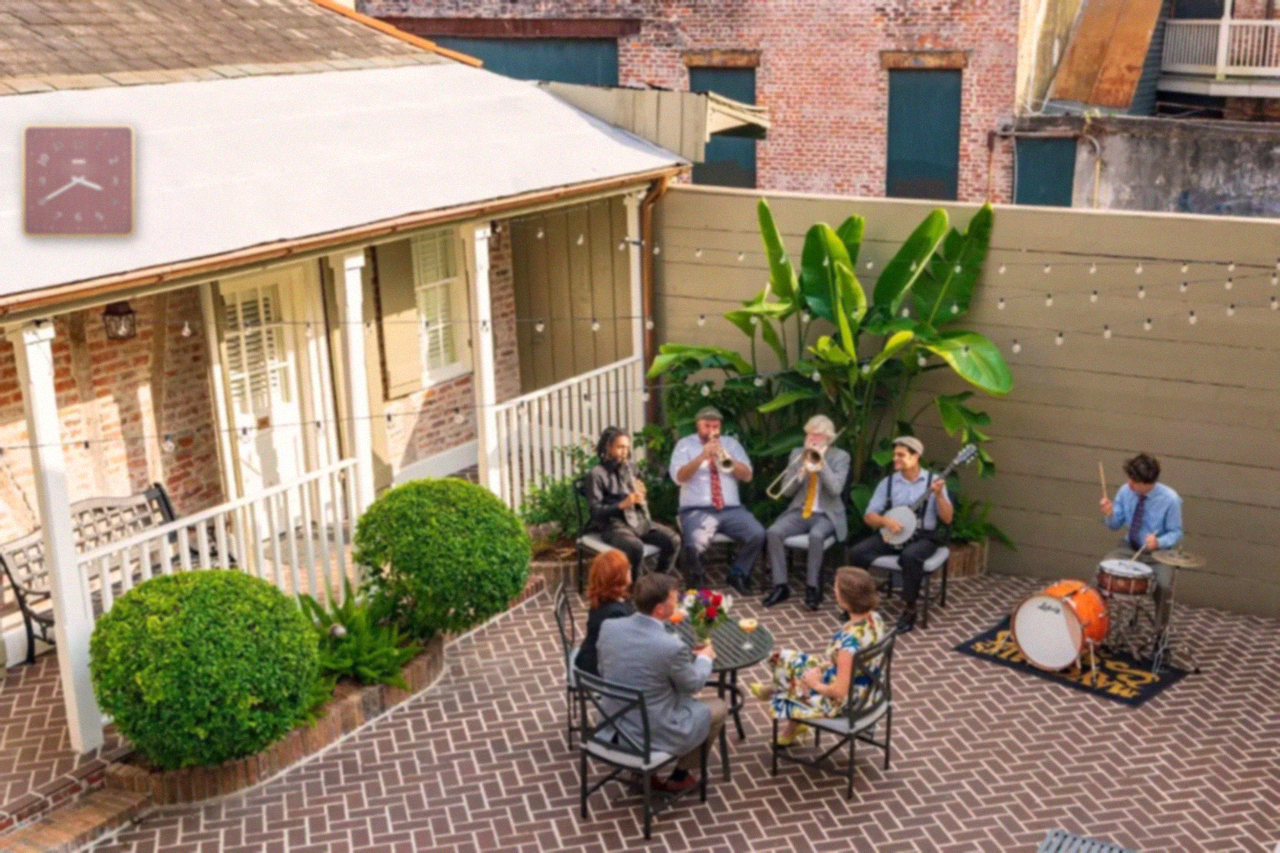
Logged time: 3 h 40 min
